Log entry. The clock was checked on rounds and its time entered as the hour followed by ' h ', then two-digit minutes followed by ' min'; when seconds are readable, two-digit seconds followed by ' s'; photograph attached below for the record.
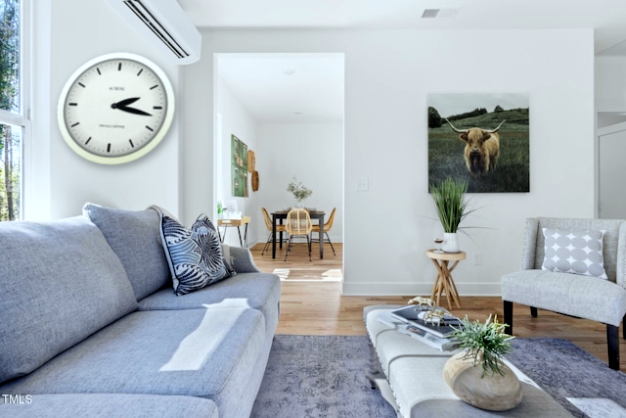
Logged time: 2 h 17 min
